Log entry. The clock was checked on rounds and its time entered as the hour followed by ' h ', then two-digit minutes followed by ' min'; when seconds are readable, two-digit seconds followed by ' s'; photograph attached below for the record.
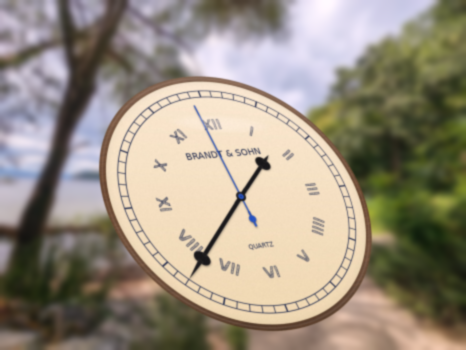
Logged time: 1 h 37 min 59 s
